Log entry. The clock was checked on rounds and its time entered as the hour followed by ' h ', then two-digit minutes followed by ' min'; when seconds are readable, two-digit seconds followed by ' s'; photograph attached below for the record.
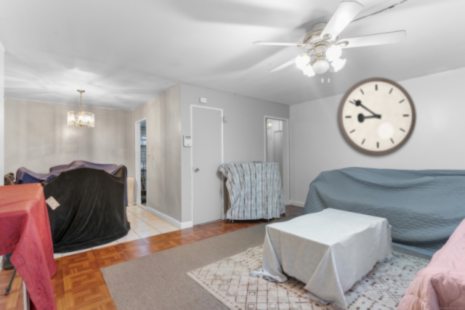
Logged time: 8 h 51 min
